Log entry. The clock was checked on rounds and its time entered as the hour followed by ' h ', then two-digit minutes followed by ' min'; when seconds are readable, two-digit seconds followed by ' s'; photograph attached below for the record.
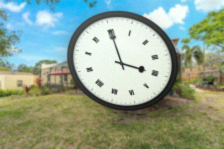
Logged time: 4 h 00 min
